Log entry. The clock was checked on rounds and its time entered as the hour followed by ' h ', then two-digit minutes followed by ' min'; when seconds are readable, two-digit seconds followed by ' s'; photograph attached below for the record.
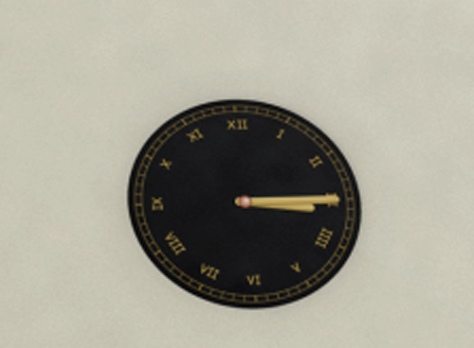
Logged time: 3 h 15 min
